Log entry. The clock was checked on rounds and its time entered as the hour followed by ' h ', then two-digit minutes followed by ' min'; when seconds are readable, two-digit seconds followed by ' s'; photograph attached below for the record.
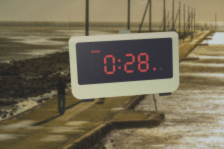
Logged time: 0 h 28 min
